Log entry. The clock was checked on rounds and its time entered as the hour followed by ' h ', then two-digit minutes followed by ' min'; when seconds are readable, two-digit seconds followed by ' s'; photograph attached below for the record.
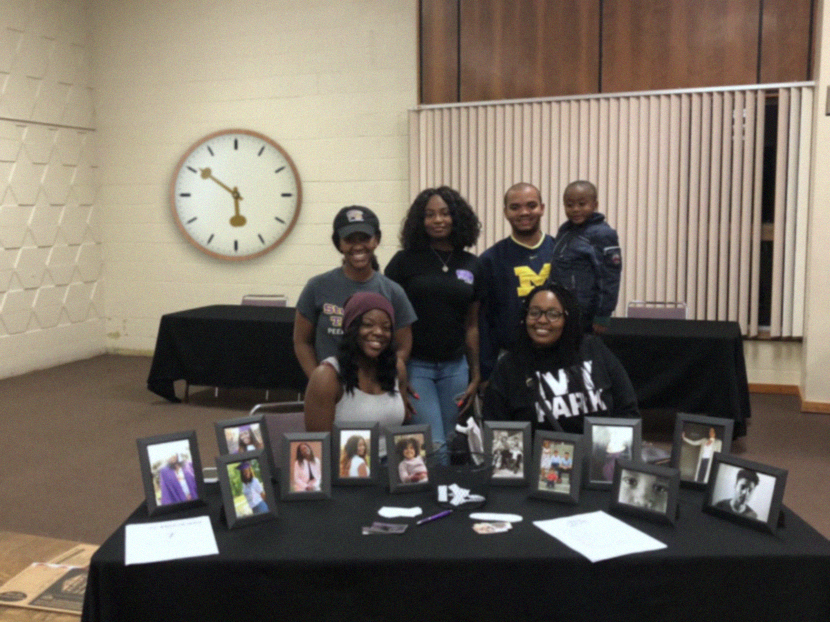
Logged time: 5 h 51 min
